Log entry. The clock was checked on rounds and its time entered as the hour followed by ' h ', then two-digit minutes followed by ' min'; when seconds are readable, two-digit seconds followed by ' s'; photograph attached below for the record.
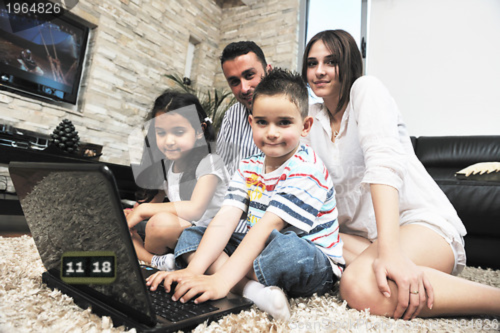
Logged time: 11 h 18 min
